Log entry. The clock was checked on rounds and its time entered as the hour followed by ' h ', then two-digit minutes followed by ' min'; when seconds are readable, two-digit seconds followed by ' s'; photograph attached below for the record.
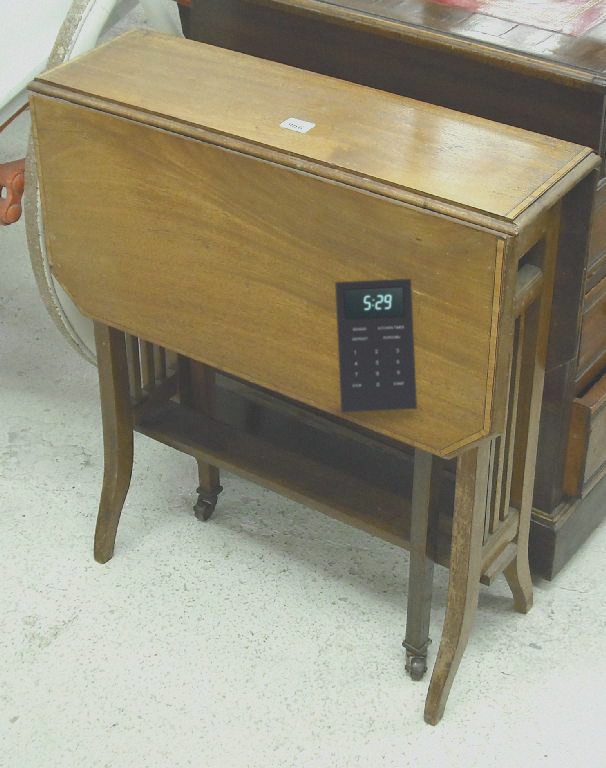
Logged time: 5 h 29 min
